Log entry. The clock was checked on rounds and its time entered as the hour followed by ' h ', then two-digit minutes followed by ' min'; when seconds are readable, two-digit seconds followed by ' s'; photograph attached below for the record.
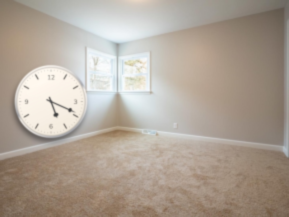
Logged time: 5 h 19 min
